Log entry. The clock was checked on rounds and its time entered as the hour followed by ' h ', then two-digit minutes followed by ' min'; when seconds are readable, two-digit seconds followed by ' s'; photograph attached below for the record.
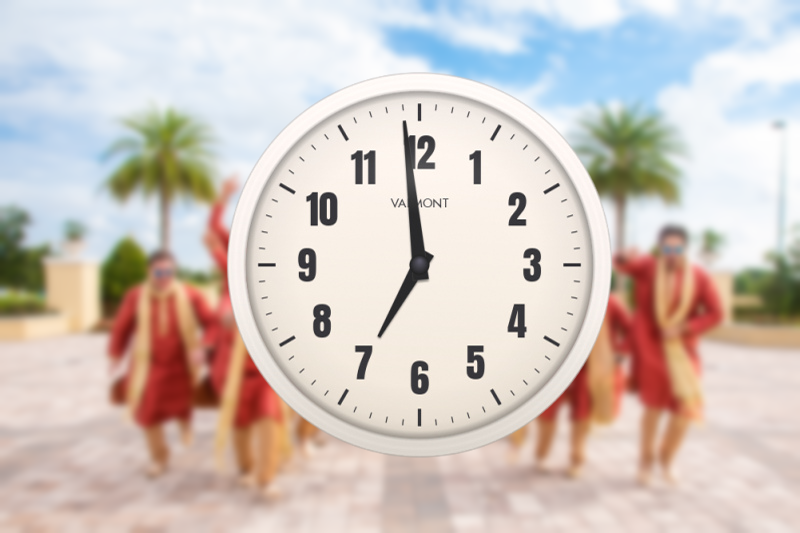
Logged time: 6 h 59 min
